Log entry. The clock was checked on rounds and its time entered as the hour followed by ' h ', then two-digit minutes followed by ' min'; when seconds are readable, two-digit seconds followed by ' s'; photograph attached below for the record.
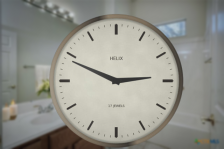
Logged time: 2 h 49 min
